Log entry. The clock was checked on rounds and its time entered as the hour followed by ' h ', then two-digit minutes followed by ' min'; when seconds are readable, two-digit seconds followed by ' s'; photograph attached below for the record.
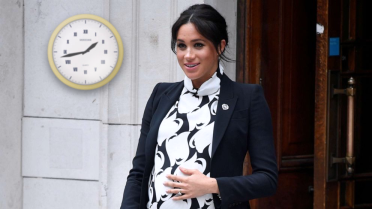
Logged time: 1 h 43 min
